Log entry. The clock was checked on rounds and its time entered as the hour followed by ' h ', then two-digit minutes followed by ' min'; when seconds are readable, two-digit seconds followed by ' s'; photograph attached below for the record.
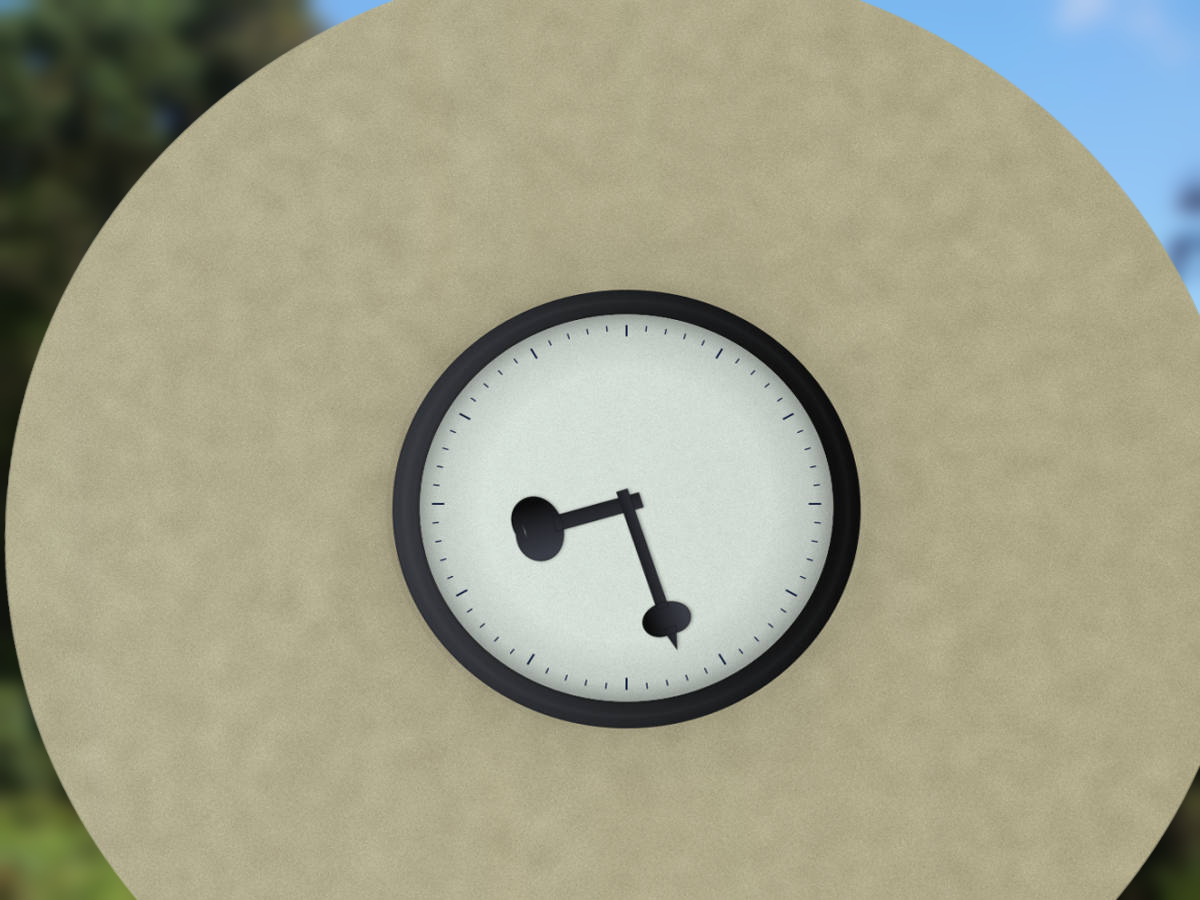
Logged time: 8 h 27 min
